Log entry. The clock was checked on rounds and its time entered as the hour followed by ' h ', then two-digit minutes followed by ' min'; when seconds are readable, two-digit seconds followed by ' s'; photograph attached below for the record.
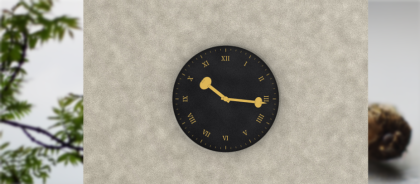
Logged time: 10 h 16 min
